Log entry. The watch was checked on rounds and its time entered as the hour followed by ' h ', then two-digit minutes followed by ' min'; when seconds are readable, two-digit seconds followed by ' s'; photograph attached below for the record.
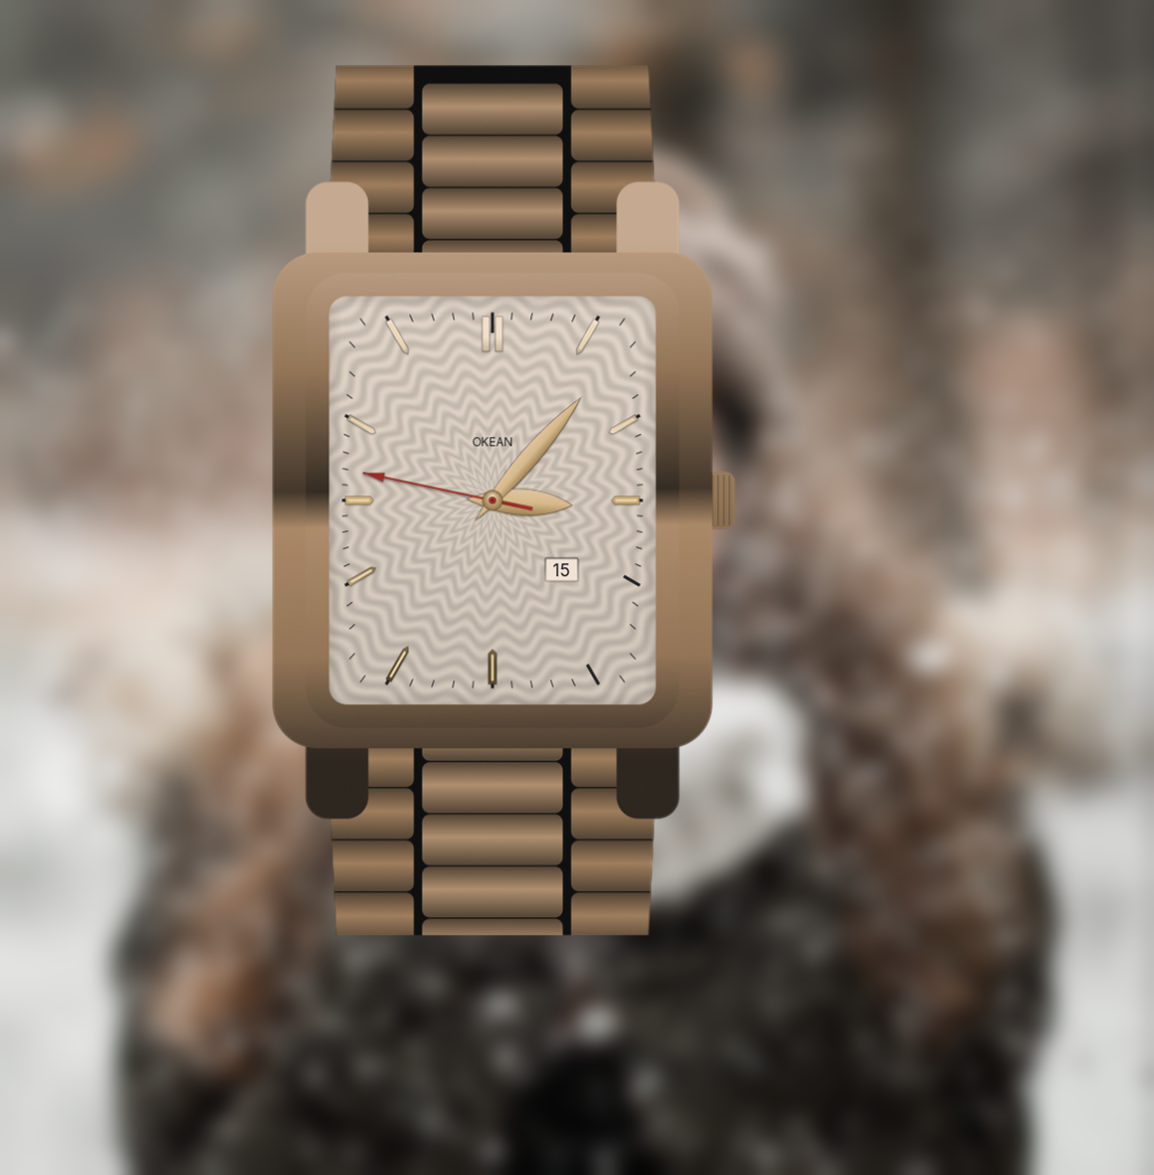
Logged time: 3 h 06 min 47 s
